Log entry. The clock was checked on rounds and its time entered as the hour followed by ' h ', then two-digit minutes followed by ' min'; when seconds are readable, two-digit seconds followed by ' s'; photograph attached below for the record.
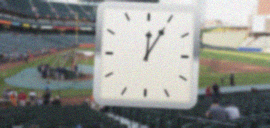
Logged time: 12 h 05 min
